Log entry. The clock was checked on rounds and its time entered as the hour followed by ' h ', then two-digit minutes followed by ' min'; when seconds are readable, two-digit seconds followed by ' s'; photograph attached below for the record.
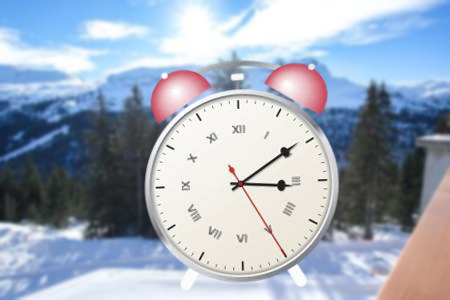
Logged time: 3 h 09 min 25 s
